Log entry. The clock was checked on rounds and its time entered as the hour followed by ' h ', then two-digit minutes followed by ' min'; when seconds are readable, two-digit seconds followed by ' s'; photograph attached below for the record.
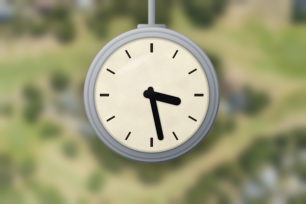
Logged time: 3 h 28 min
